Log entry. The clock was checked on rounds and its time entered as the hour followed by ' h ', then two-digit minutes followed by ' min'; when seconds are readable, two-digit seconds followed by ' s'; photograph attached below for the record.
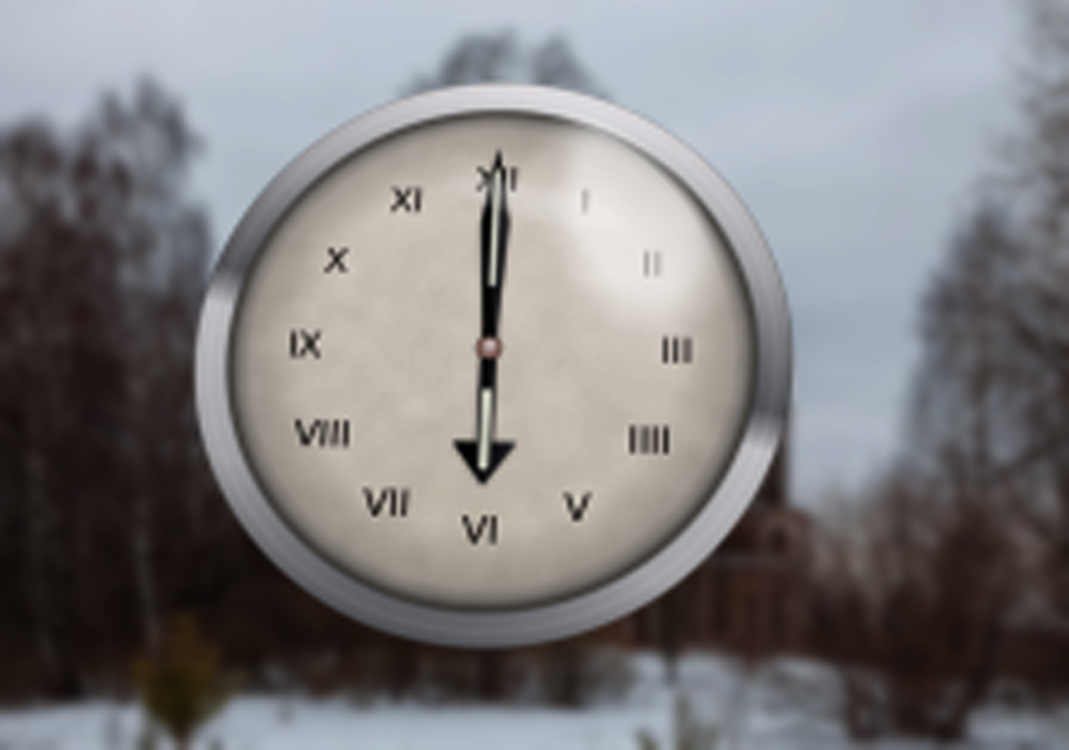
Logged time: 6 h 00 min
